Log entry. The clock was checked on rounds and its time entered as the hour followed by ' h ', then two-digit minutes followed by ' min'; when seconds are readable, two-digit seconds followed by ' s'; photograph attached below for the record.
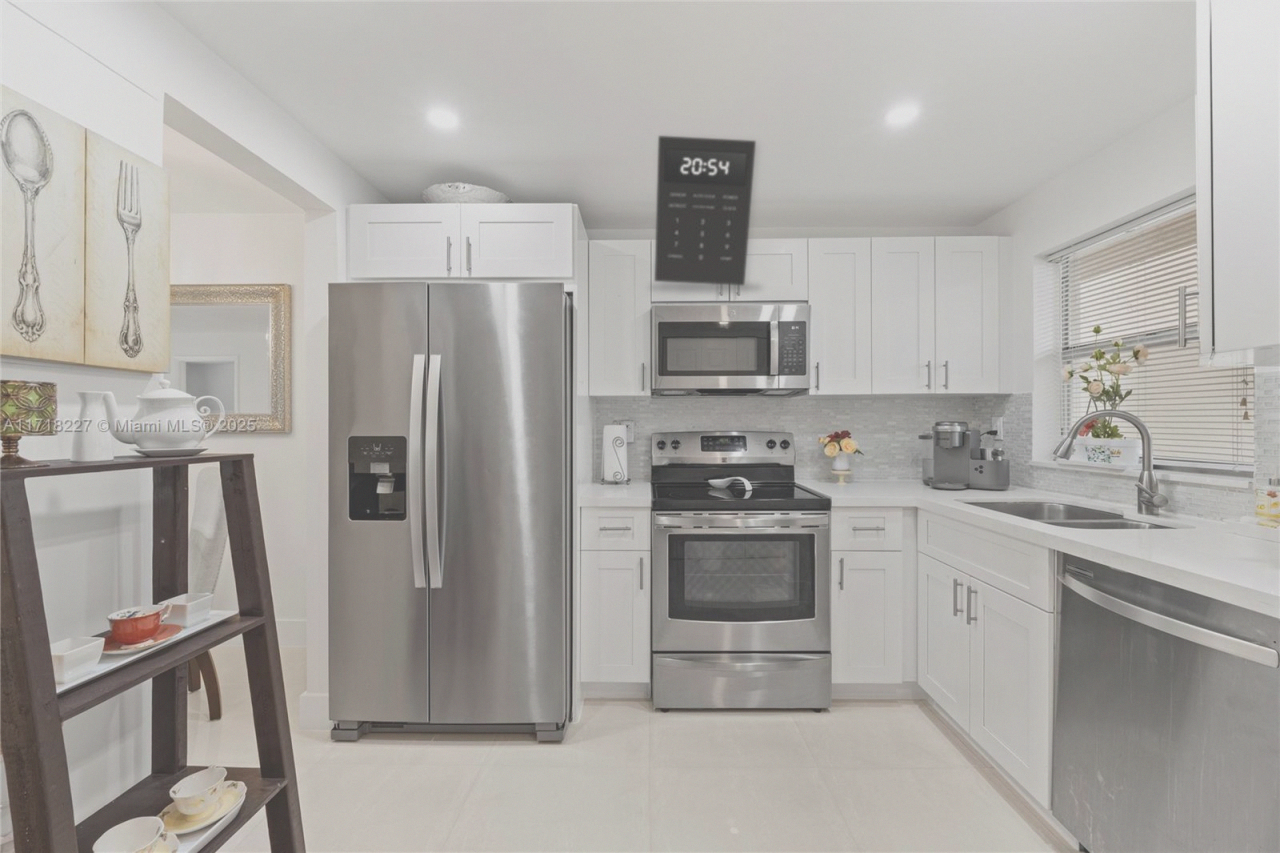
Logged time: 20 h 54 min
